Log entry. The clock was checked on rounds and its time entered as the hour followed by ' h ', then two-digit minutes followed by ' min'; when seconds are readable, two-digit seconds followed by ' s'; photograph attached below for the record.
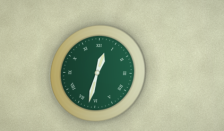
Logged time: 12 h 32 min
